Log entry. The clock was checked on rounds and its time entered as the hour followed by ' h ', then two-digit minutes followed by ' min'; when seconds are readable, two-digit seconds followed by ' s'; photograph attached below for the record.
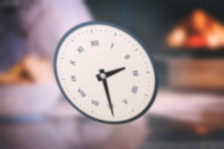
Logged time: 2 h 30 min
